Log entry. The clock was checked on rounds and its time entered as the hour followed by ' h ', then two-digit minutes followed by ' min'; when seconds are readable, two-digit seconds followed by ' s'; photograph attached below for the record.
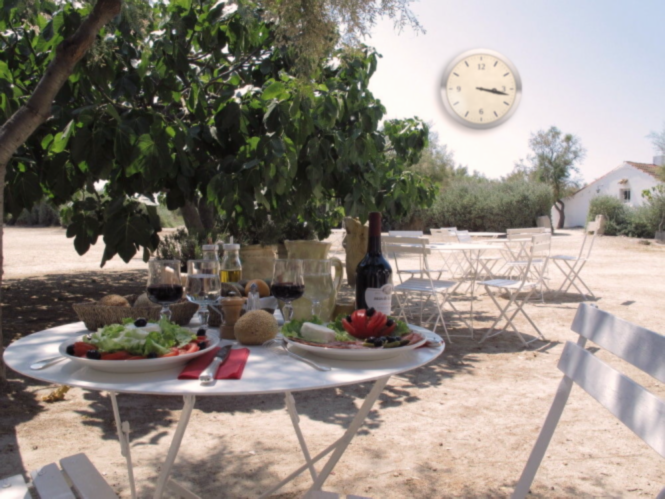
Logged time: 3 h 17 min
